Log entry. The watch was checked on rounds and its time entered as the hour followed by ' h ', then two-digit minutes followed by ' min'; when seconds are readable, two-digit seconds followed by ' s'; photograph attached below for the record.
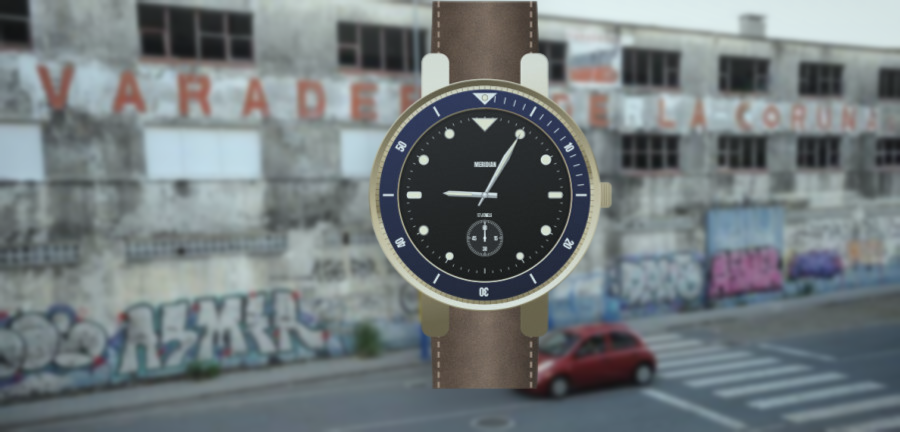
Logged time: 9 h 05 min
